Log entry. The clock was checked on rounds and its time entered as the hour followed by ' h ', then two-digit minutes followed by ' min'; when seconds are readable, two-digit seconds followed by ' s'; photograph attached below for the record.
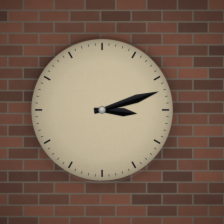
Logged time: 3 h 12 min
